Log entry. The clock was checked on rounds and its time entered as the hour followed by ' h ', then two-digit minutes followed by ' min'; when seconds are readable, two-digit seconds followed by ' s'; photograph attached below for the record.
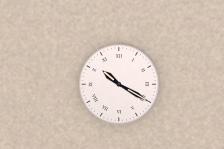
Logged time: 10 h 20 min
